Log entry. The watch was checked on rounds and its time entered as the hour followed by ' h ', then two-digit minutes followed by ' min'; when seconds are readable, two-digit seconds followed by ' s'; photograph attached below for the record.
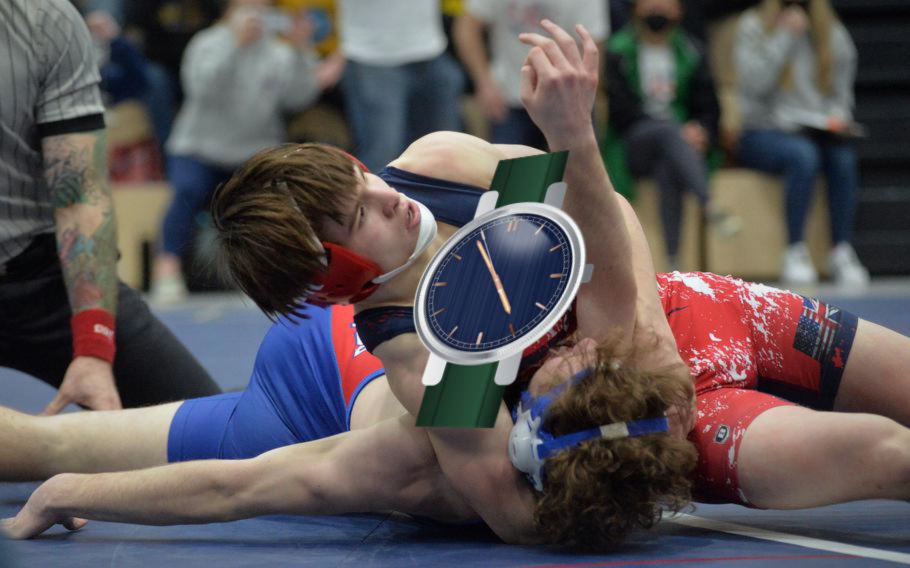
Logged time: 4 h 53 min 55 s
